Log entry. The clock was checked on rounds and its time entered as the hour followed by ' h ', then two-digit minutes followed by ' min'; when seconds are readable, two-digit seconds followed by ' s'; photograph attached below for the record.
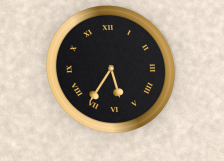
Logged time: 5 h 36 min
